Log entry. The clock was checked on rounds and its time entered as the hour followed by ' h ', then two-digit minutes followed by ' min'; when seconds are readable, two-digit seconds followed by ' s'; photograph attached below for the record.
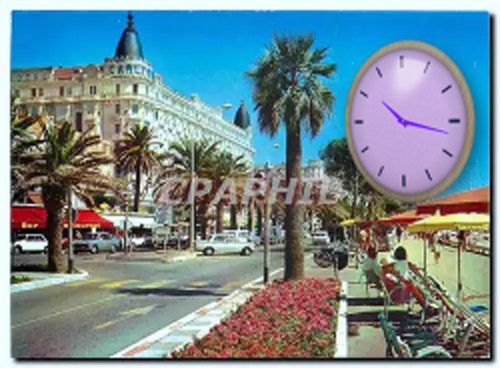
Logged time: 10 h 17 min
